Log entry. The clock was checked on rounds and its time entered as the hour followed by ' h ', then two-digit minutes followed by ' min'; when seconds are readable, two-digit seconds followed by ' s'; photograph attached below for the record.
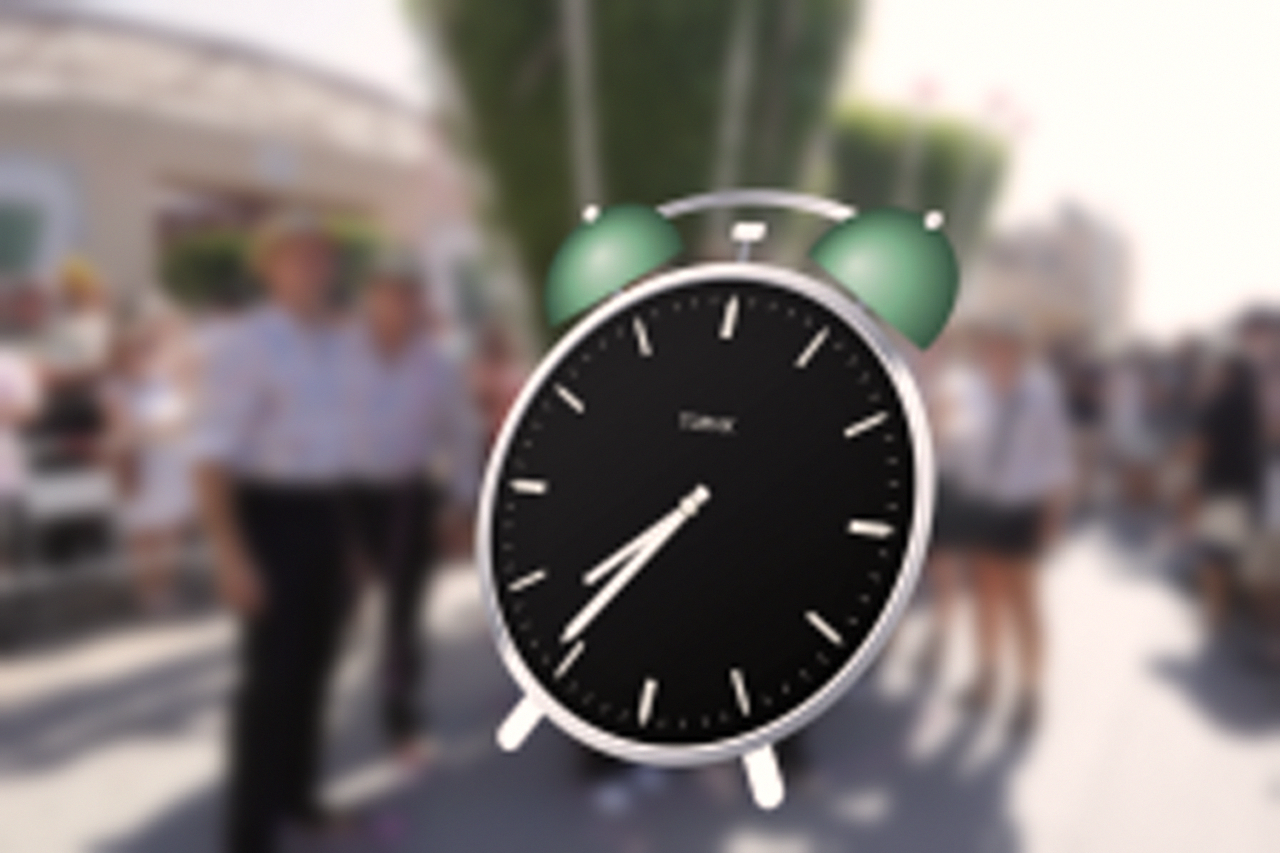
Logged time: 7 h 36 min
